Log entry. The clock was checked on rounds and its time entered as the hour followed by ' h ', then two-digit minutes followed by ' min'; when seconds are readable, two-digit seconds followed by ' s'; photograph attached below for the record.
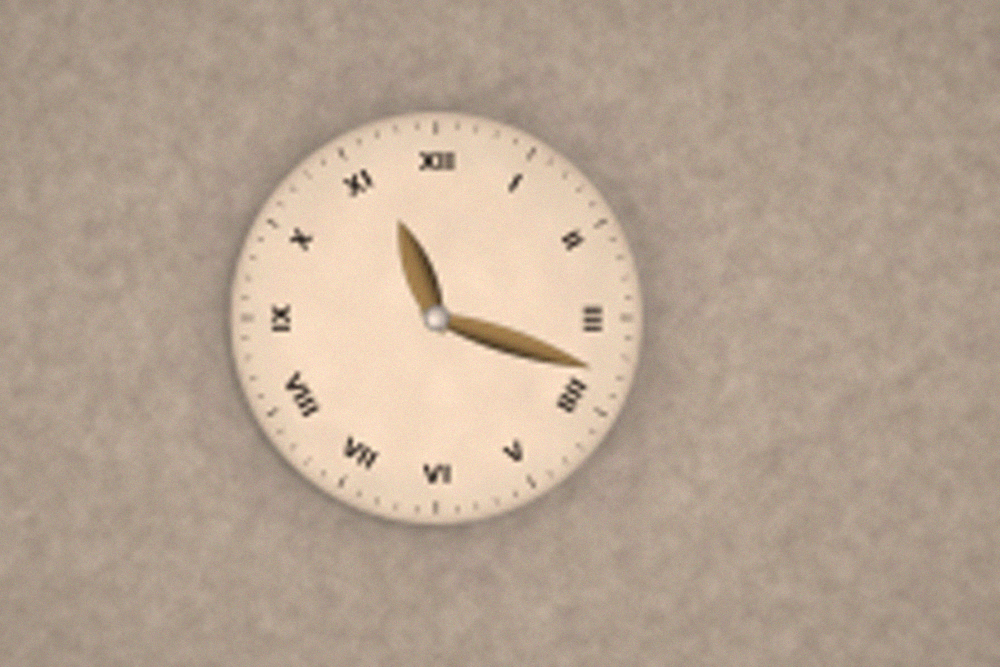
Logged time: 11 h 18 min
